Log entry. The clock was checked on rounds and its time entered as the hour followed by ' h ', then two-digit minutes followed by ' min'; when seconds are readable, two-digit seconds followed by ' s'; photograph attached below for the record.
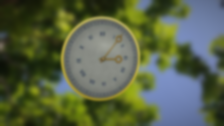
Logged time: 3 h 07 min
